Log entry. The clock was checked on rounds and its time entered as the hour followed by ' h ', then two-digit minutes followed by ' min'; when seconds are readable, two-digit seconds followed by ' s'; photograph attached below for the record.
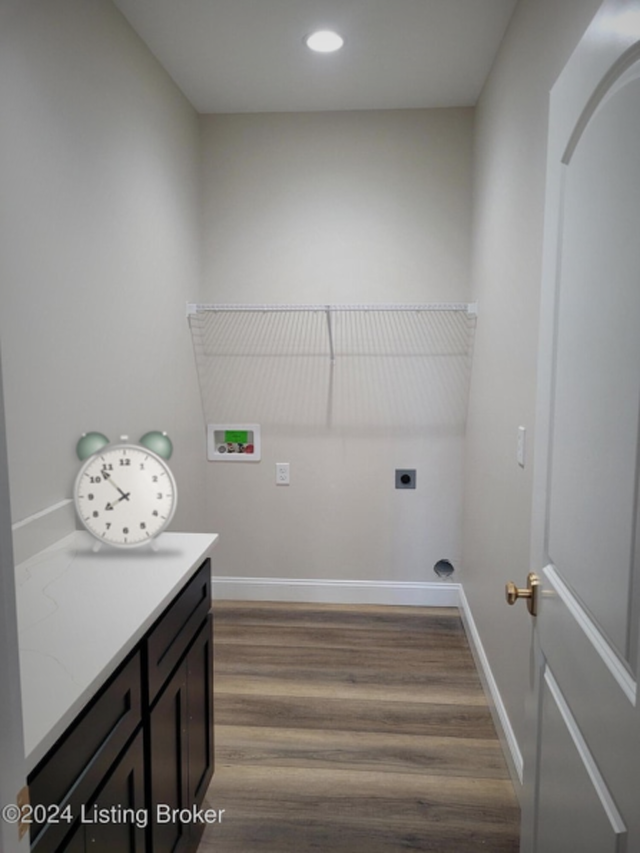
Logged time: 7 h 53 min
